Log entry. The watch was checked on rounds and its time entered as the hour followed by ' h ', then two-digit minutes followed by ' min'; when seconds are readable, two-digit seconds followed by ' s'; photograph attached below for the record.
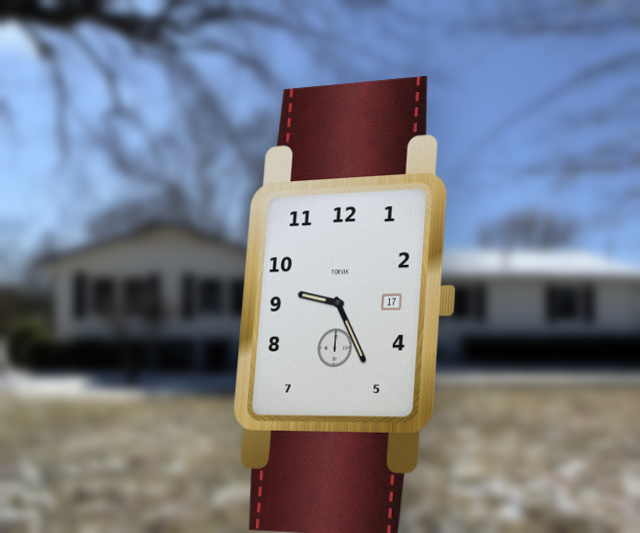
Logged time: 9 h 25 min
